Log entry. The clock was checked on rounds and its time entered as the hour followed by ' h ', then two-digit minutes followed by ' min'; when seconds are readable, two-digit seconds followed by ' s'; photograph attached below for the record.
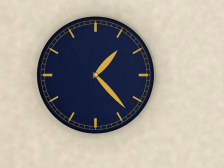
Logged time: 1 h 23 min
